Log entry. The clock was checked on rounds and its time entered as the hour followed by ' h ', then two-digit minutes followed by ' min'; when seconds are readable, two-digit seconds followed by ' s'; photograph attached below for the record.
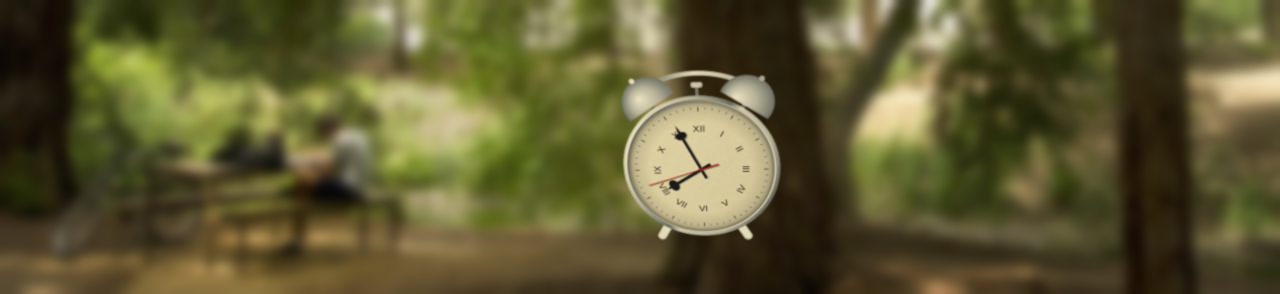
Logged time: 7 h 55 min 42 s
